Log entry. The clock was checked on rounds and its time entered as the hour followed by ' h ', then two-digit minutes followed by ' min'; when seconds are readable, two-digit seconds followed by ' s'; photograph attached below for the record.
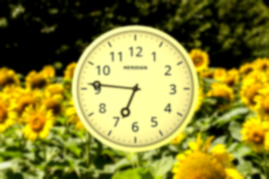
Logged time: 6 h 46 min
